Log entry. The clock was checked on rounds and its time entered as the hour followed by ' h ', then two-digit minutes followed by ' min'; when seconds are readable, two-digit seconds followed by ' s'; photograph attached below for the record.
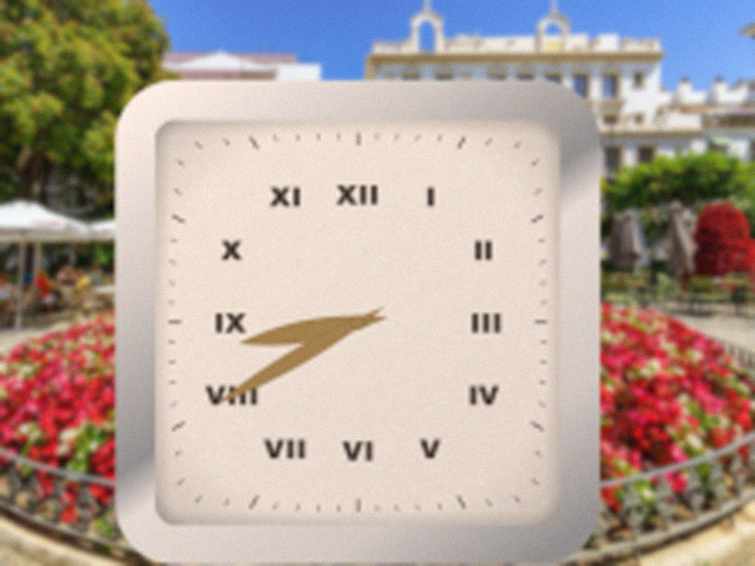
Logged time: 8 h 40 min
